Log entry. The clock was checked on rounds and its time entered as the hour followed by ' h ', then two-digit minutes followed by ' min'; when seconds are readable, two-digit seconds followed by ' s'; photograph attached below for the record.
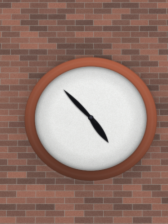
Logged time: 4 h 53 min
